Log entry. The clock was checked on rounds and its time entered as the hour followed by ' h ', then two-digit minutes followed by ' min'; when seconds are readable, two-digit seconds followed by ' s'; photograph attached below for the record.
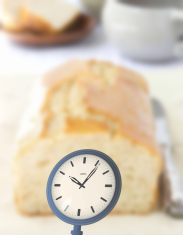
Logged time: 10 h 06 min
